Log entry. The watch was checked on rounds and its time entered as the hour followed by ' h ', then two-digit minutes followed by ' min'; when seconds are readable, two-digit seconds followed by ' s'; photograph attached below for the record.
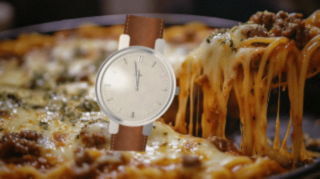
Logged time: 11 h 58 min
